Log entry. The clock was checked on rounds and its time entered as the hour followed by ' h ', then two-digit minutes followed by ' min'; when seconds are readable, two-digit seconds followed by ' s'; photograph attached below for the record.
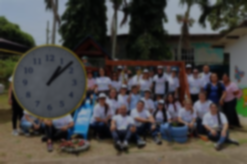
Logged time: 1 h 08 min
